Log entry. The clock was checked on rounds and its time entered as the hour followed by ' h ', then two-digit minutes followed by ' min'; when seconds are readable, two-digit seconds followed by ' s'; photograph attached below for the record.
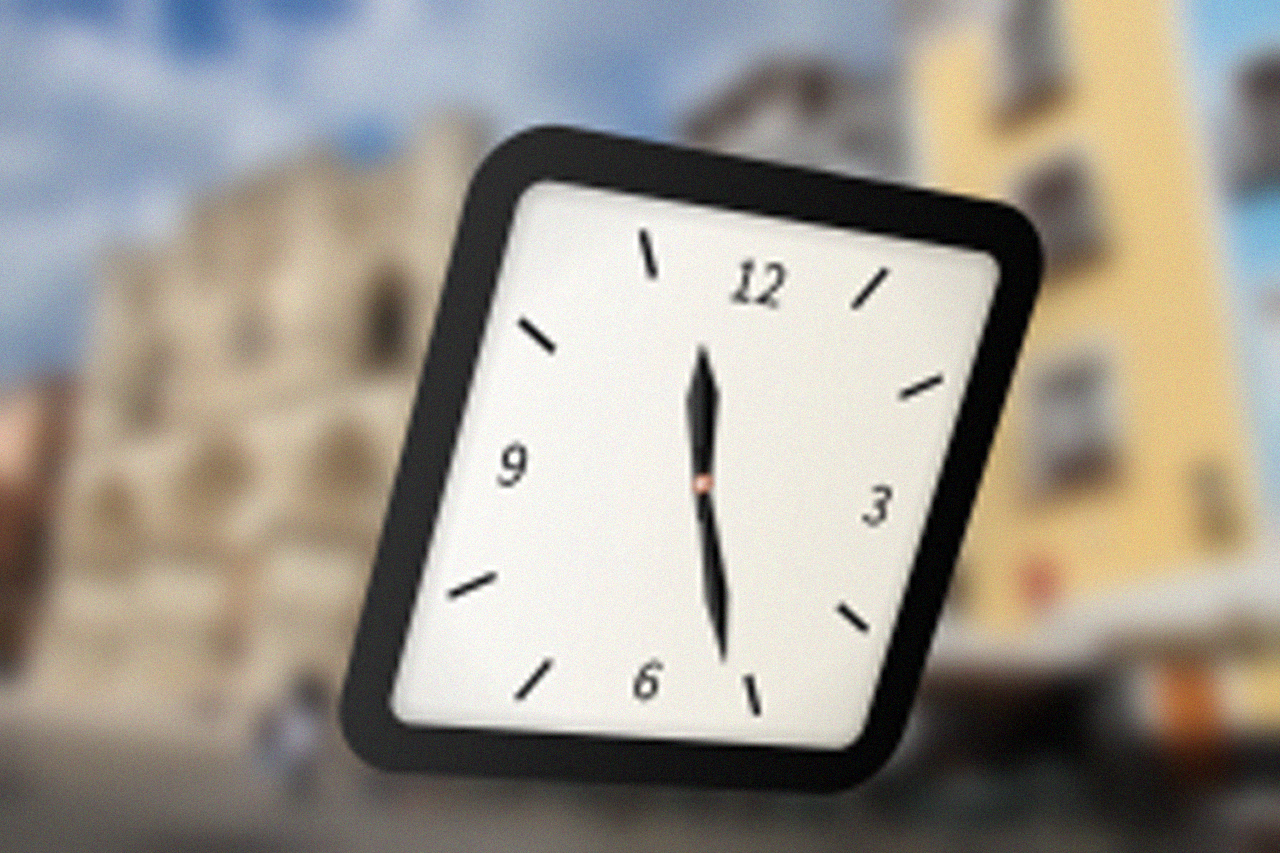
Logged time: 11 h 26 min
